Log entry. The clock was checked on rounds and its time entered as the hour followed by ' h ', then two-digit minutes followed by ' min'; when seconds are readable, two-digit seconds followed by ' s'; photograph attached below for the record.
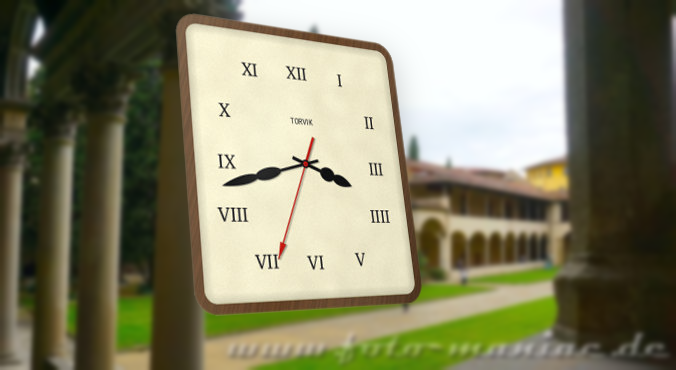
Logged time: 3 h 42 min 34 s
